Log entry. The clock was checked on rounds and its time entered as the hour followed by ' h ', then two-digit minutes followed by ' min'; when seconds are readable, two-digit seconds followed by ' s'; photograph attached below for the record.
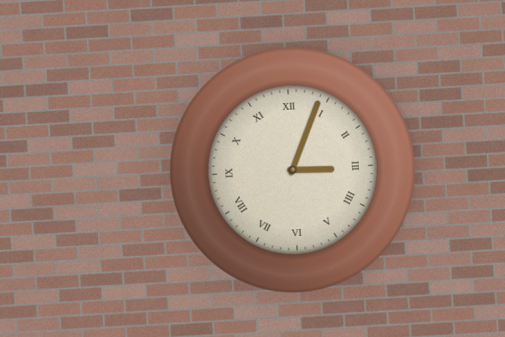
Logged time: 3 h 04 min
